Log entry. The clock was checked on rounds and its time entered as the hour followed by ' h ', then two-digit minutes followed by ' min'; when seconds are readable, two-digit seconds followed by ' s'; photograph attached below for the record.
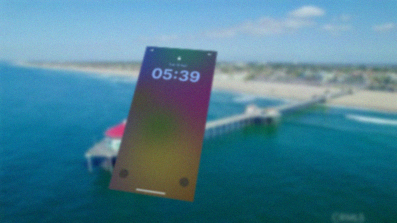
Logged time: 5 h 39 min
